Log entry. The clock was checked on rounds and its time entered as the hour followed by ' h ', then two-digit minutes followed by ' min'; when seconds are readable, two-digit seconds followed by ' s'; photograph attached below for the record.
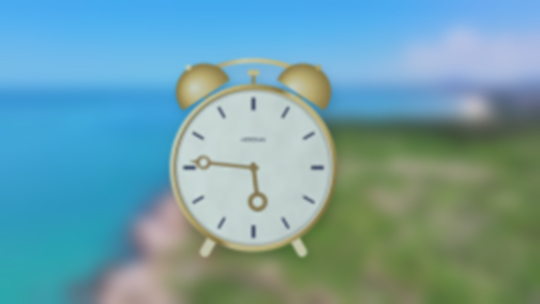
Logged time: 5 h 46 min
